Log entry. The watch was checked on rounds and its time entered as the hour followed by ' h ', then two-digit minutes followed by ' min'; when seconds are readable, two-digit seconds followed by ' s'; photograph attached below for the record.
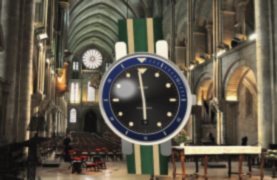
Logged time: 5 h 59 min
